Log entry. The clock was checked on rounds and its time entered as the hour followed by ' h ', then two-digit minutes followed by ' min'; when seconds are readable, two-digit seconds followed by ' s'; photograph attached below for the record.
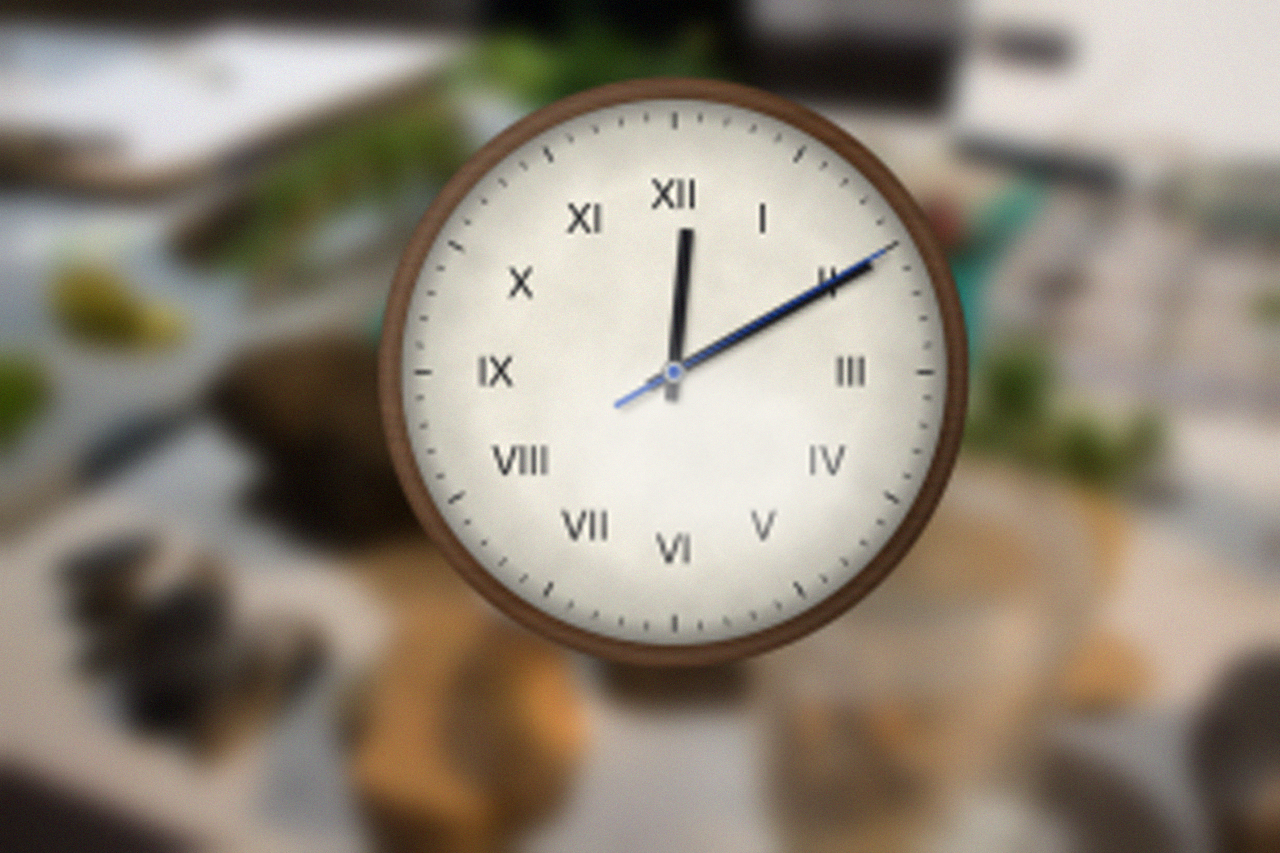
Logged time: 12 h 10 min 10 s
